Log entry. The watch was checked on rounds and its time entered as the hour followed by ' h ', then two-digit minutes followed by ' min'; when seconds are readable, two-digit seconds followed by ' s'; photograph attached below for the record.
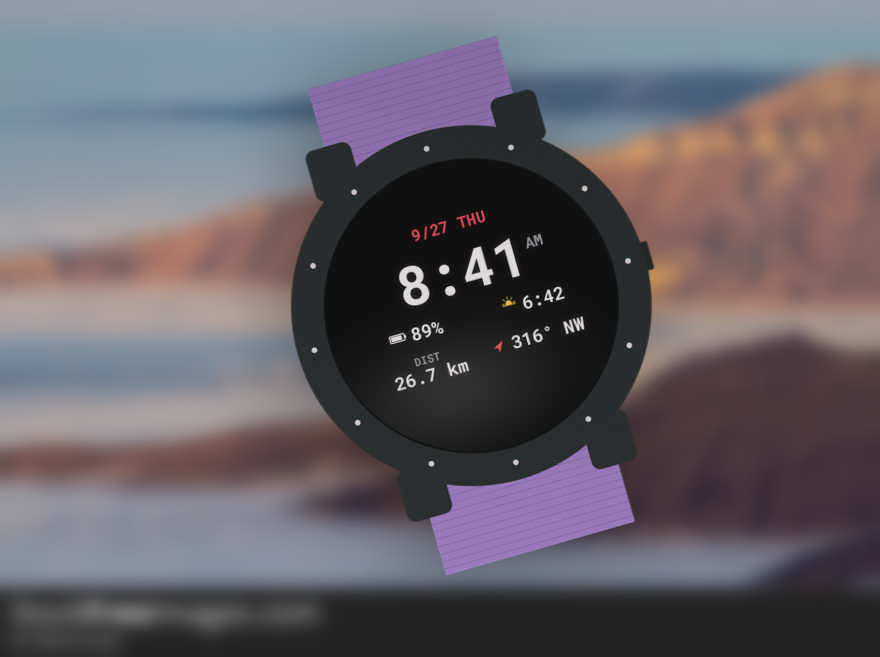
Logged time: 8 h 41 min
